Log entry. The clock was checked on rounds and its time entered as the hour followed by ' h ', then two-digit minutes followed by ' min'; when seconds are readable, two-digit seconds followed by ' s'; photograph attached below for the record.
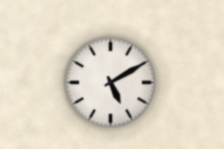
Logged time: 5 h 10 min
